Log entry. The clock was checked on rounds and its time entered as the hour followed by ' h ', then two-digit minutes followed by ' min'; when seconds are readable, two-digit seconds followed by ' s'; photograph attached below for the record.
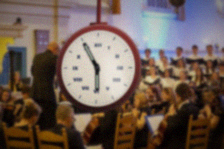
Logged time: 5 h 55 min
